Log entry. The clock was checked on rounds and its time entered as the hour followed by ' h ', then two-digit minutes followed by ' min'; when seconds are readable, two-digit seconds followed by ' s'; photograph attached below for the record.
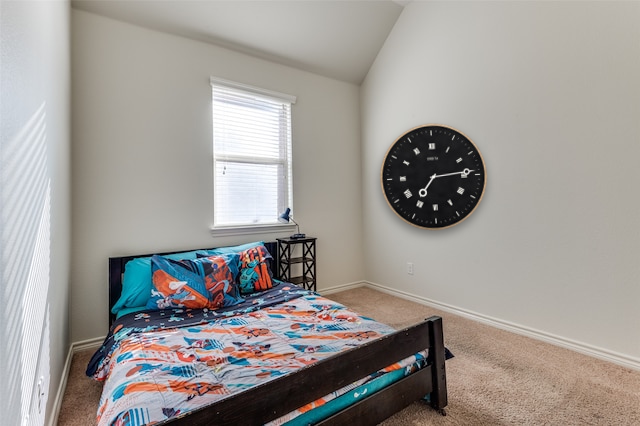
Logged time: 7 h 14 min
